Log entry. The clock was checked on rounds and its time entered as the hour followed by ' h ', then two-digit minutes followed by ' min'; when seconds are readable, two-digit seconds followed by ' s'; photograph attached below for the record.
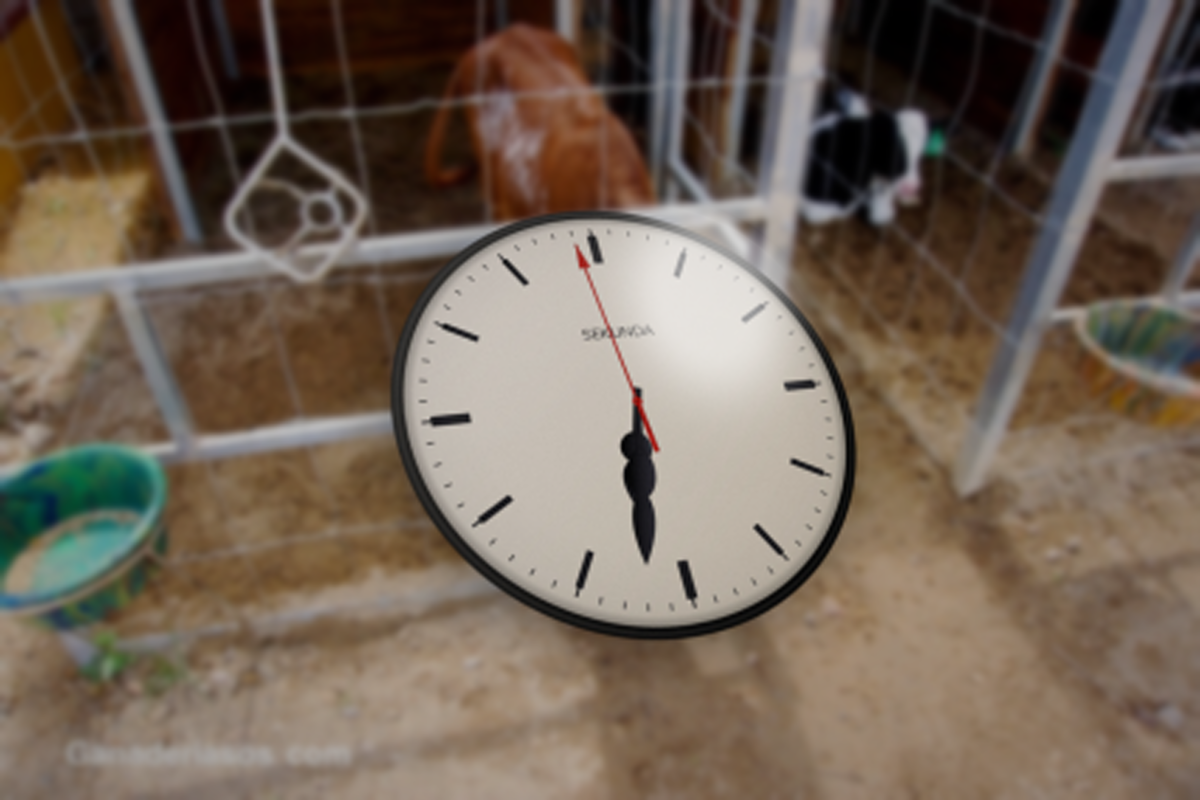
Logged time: 6 h 31 min 59 s
